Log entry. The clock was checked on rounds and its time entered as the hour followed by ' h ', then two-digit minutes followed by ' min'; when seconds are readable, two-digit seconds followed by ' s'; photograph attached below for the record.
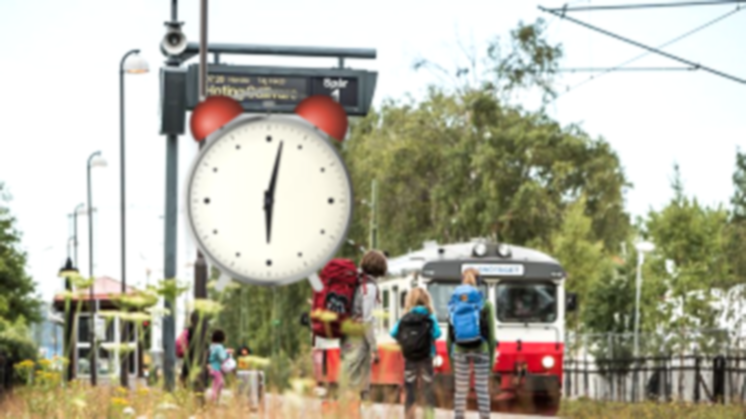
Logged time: 6 h 02 min
